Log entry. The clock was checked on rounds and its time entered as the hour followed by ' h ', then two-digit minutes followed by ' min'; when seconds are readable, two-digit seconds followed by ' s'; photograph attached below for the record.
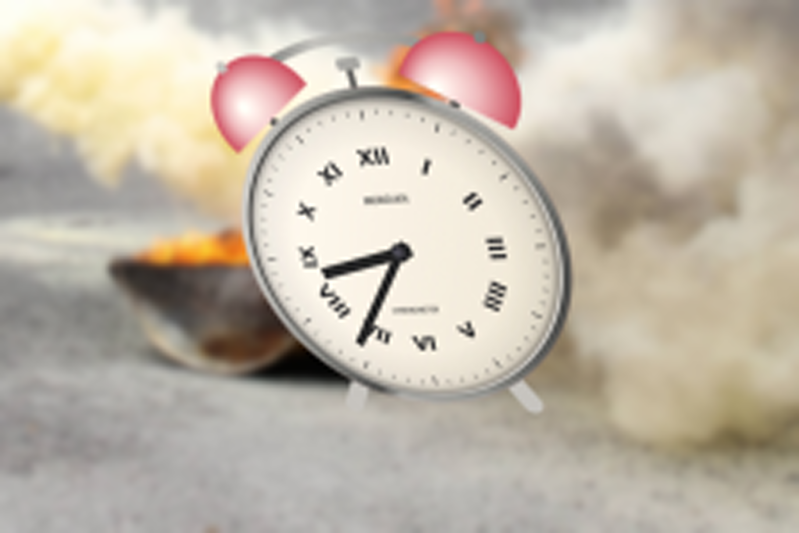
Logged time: 8 h 36 min
